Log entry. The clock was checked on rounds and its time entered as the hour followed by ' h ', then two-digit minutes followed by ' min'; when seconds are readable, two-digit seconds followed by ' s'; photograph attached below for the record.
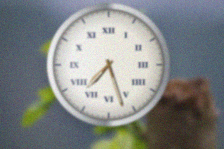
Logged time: 7 h 27 min
